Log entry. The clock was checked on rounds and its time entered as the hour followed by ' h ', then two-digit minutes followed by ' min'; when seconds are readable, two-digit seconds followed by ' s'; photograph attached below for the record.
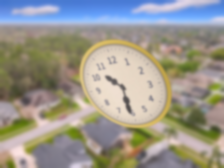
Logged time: 10 h 31 min
